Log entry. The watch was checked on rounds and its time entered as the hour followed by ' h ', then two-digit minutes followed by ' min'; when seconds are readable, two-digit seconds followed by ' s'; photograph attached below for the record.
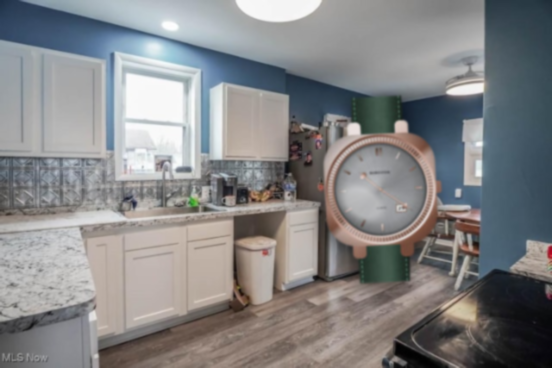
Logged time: 10 h 21 min
